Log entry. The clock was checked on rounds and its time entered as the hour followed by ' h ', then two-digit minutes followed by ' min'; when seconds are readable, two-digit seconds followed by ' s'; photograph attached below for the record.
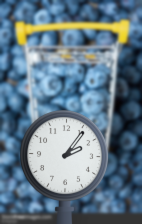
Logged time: 2 h 06 min
